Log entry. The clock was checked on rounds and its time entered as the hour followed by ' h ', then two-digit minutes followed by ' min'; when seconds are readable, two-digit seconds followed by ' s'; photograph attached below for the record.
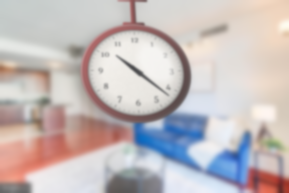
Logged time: 10 h 22 min
